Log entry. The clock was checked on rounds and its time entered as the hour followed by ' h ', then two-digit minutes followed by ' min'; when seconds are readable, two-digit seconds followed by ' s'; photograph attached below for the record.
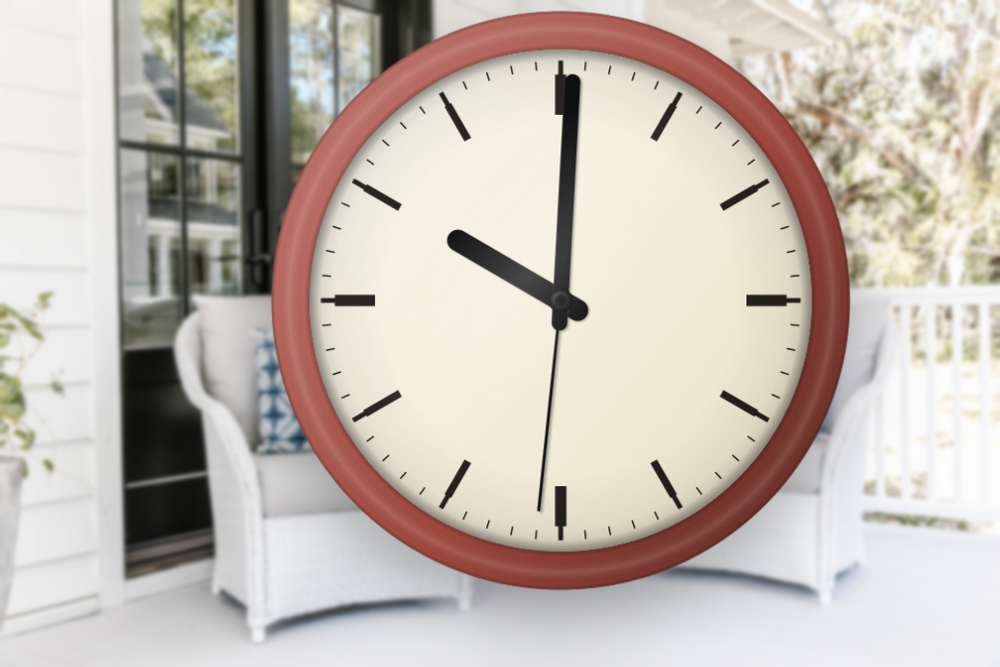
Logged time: 10 h 00 min 31 s
